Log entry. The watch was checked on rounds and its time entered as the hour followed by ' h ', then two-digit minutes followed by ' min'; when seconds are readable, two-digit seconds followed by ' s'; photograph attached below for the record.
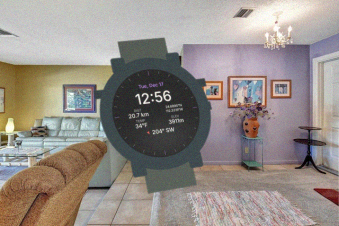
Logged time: 12 h 56 min
